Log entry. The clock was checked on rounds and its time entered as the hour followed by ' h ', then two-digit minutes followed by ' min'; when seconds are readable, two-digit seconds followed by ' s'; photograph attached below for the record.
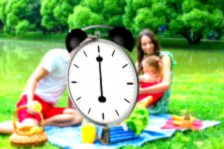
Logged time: 6 h 00 min
